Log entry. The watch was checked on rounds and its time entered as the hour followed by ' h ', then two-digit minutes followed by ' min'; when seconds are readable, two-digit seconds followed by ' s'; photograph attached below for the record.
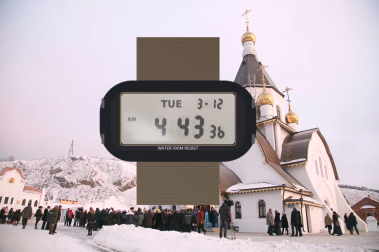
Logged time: 4 h 43 min 36 s
